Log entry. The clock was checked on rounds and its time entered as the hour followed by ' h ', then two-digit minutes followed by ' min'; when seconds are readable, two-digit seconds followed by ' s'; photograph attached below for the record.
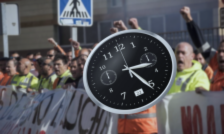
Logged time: 3 h 26 min
